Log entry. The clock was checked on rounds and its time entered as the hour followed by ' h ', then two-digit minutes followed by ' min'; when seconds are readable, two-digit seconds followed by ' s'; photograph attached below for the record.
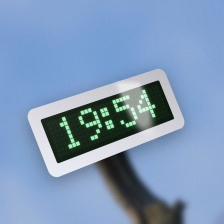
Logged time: 19 h 54 min
